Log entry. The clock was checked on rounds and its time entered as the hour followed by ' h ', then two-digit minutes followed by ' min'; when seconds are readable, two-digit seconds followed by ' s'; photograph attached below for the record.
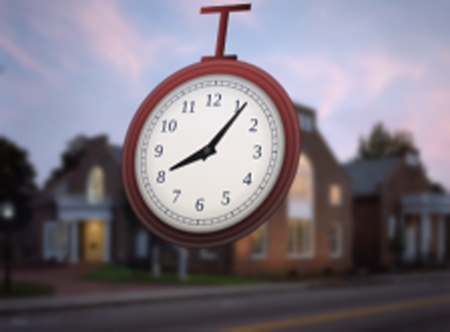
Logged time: 8 h 06 min
